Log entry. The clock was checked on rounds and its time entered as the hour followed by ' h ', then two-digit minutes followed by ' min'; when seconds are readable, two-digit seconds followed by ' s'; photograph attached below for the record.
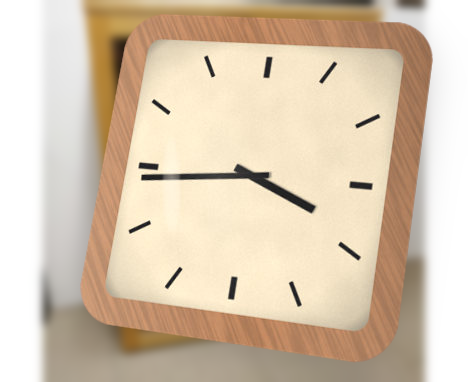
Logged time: 3 h 44 min
